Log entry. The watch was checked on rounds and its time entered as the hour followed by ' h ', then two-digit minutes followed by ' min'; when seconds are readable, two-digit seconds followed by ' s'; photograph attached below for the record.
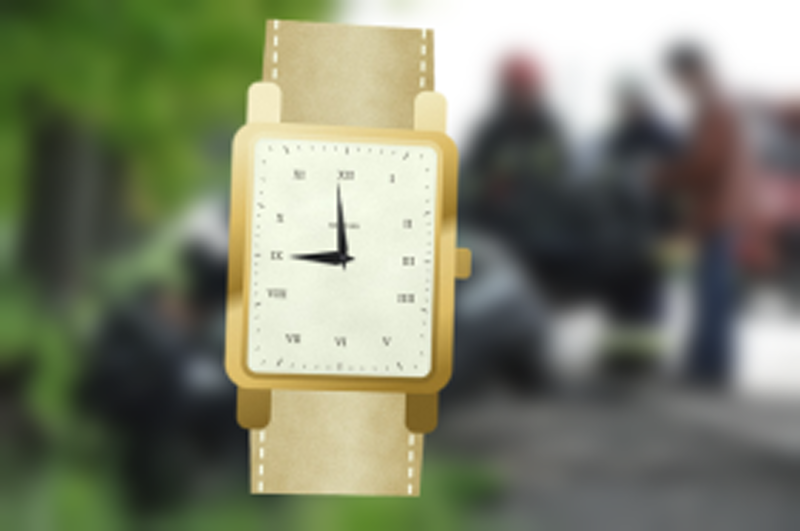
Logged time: 8 h 59 min
